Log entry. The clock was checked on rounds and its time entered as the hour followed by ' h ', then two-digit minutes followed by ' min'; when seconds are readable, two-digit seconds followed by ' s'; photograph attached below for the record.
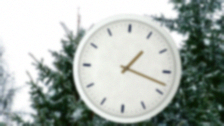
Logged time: 1 h 18 min
